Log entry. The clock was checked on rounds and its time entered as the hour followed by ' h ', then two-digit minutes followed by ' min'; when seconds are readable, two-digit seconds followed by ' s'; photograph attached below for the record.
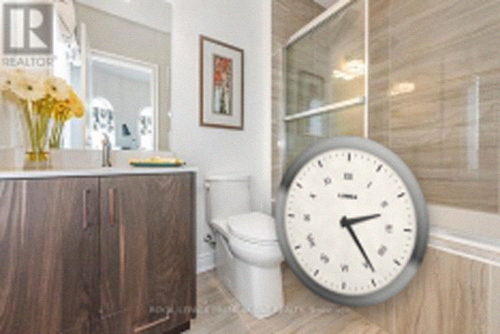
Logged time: 2 h 24 min
